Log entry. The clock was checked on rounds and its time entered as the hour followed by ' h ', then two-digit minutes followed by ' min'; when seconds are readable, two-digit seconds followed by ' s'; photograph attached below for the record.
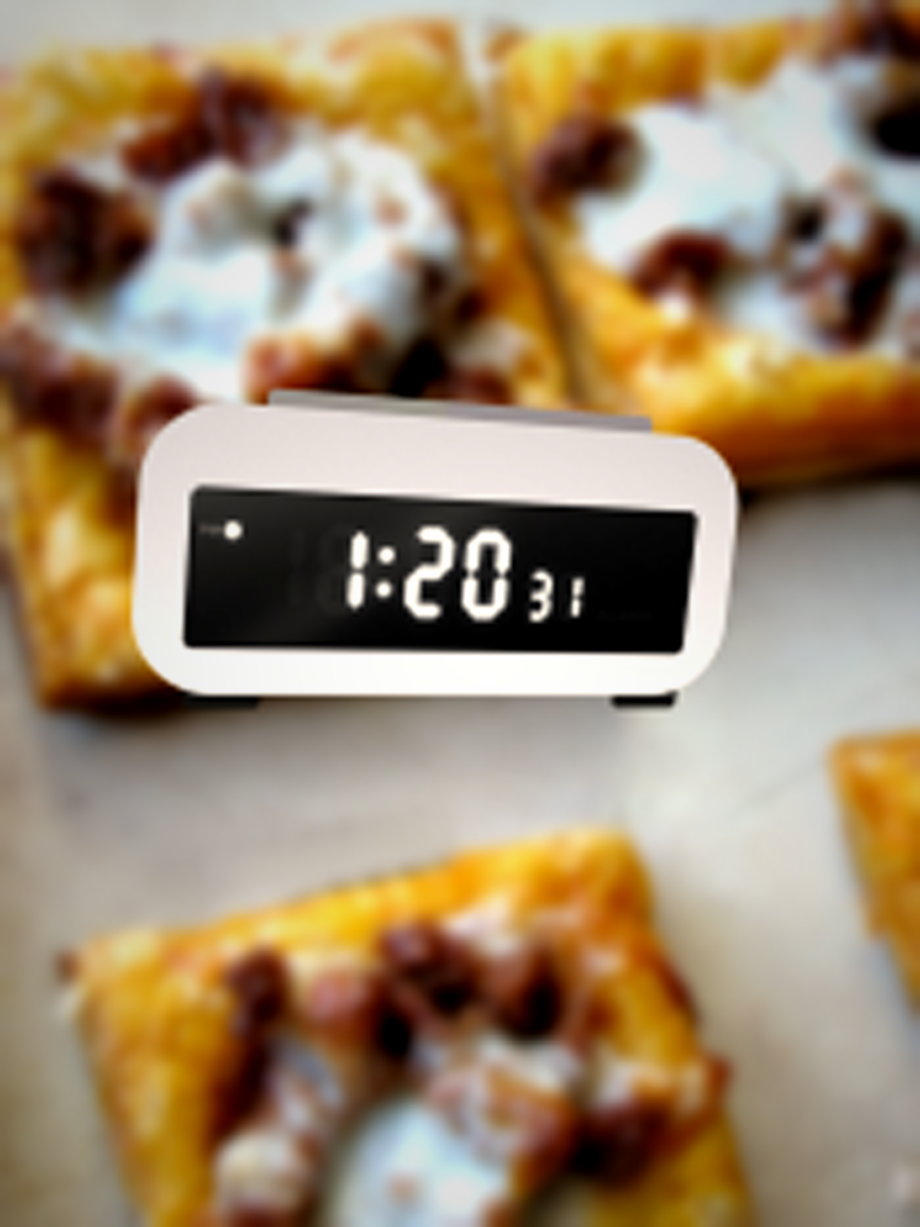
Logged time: 1 h 20 min 31 s
